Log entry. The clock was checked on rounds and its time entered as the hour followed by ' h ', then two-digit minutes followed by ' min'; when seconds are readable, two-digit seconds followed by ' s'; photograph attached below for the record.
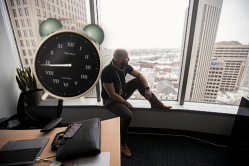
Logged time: 8 h 44 min
